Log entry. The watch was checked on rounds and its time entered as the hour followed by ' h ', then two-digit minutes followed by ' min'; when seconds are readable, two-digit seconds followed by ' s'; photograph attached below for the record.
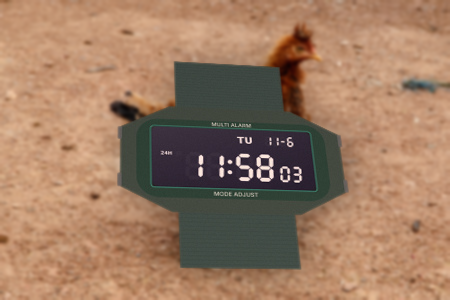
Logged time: 11 h 58 min 03 s
